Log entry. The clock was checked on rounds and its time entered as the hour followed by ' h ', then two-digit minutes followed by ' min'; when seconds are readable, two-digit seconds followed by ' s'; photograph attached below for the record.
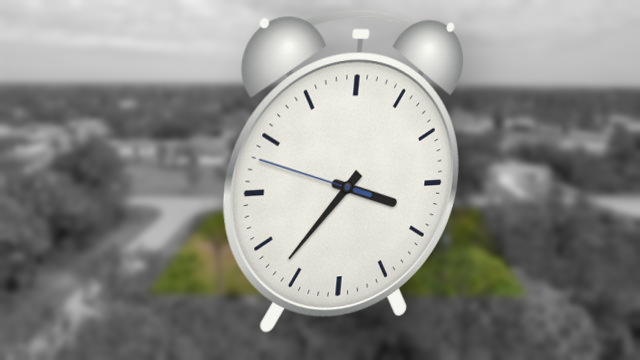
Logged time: 3 h 36 min 48 s
